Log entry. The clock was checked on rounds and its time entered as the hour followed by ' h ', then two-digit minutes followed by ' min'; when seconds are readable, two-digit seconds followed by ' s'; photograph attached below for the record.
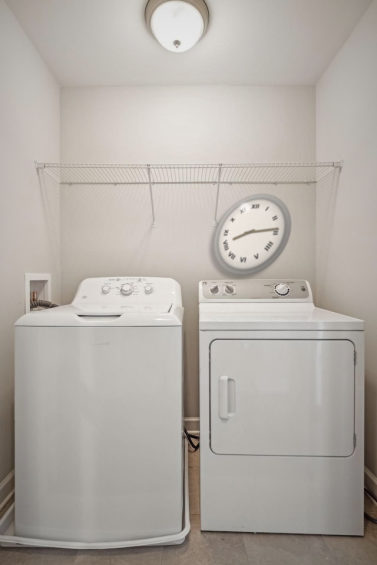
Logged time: 8 h 14 min
